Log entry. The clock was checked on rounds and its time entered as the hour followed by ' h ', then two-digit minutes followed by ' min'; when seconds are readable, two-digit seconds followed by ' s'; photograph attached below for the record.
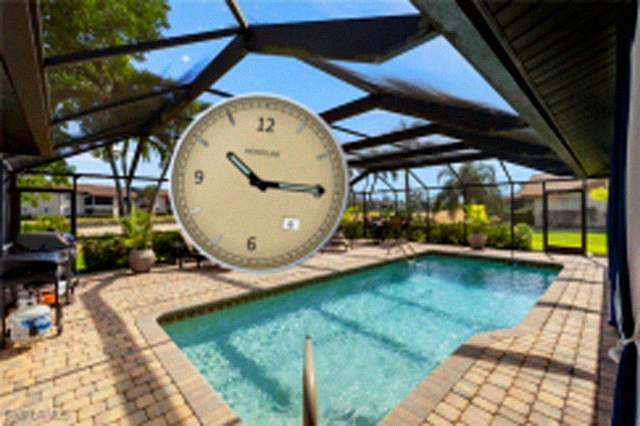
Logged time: 10 h 15 min
